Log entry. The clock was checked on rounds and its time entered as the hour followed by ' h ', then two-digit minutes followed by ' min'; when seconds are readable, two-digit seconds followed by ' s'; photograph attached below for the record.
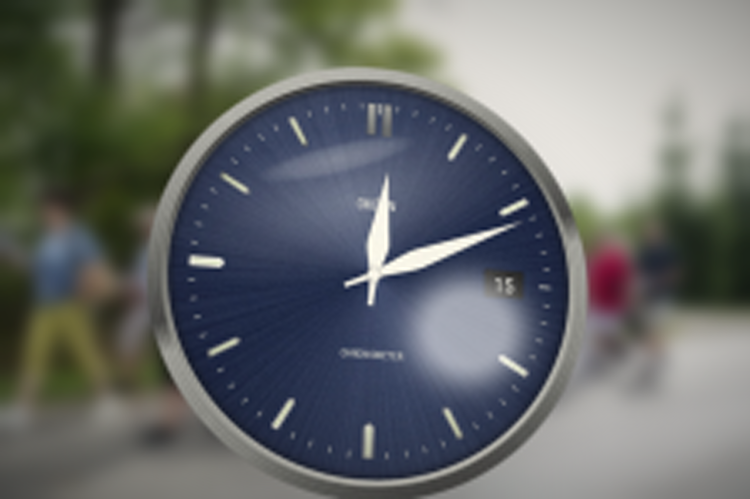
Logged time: 12 h 11 min
